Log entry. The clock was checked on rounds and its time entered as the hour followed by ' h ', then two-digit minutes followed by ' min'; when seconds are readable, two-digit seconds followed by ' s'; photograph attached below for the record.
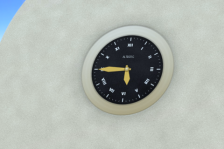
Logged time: 5 h 45 min
